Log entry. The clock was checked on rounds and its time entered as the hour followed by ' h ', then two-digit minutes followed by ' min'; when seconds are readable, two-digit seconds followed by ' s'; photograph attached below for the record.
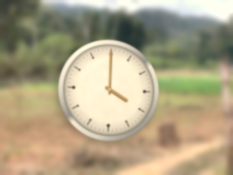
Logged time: 4 h 00 min
